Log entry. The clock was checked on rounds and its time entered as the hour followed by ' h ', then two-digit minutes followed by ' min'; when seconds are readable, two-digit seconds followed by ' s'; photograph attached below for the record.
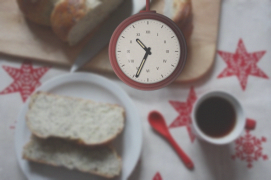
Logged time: 10 h 34 min
